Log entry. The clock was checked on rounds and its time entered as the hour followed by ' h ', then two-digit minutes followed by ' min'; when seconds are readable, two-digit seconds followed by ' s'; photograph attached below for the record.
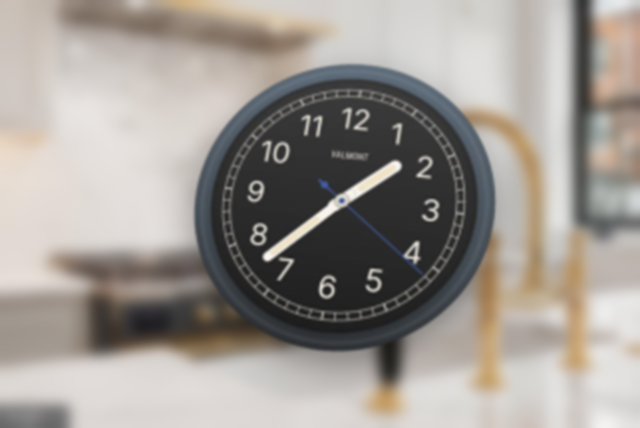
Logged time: 1 h 37 min 21 s
